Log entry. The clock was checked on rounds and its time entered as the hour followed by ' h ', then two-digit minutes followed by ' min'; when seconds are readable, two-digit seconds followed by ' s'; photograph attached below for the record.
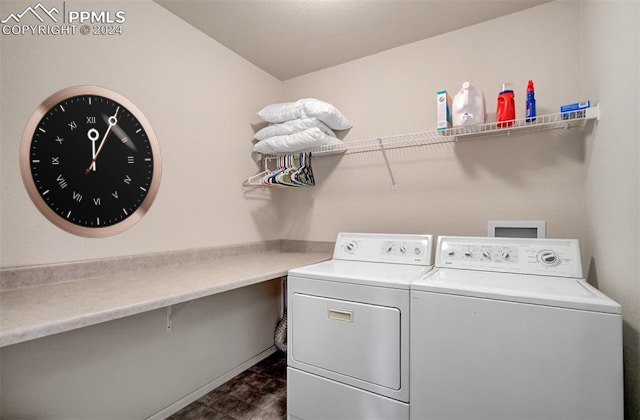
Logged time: 12 h 05 min 06 s
